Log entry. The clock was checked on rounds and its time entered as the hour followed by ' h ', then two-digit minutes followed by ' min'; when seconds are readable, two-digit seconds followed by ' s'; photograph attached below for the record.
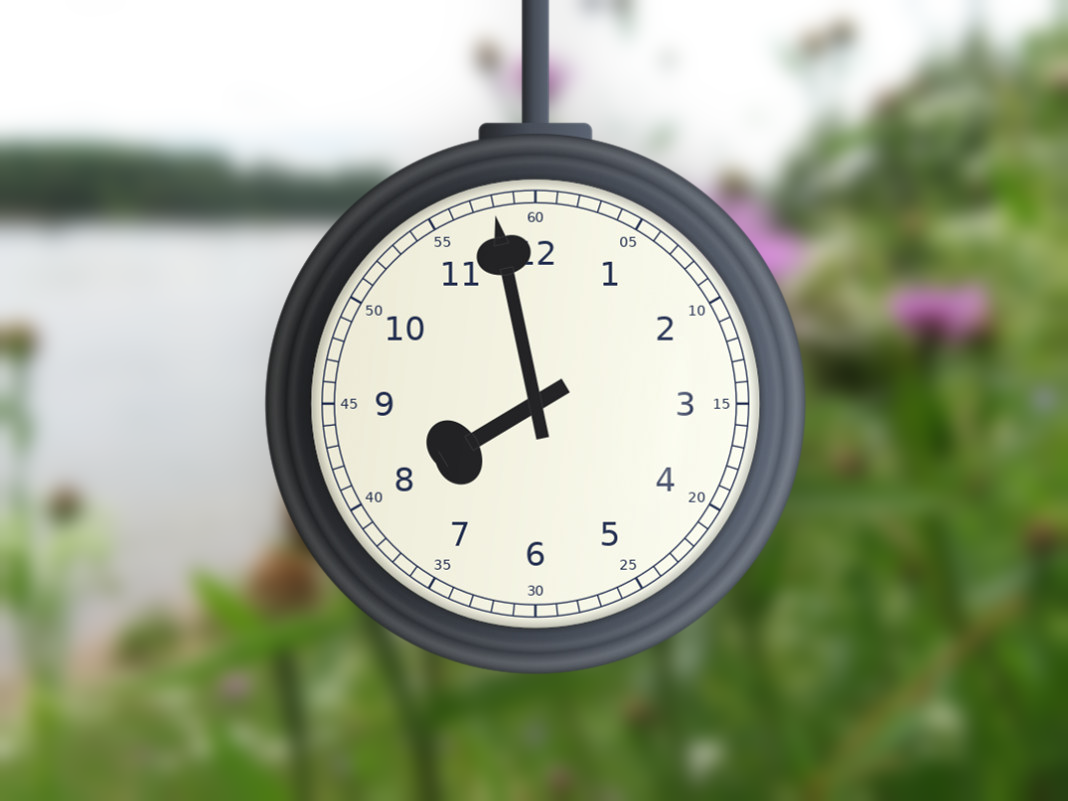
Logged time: 7 h 58 min
